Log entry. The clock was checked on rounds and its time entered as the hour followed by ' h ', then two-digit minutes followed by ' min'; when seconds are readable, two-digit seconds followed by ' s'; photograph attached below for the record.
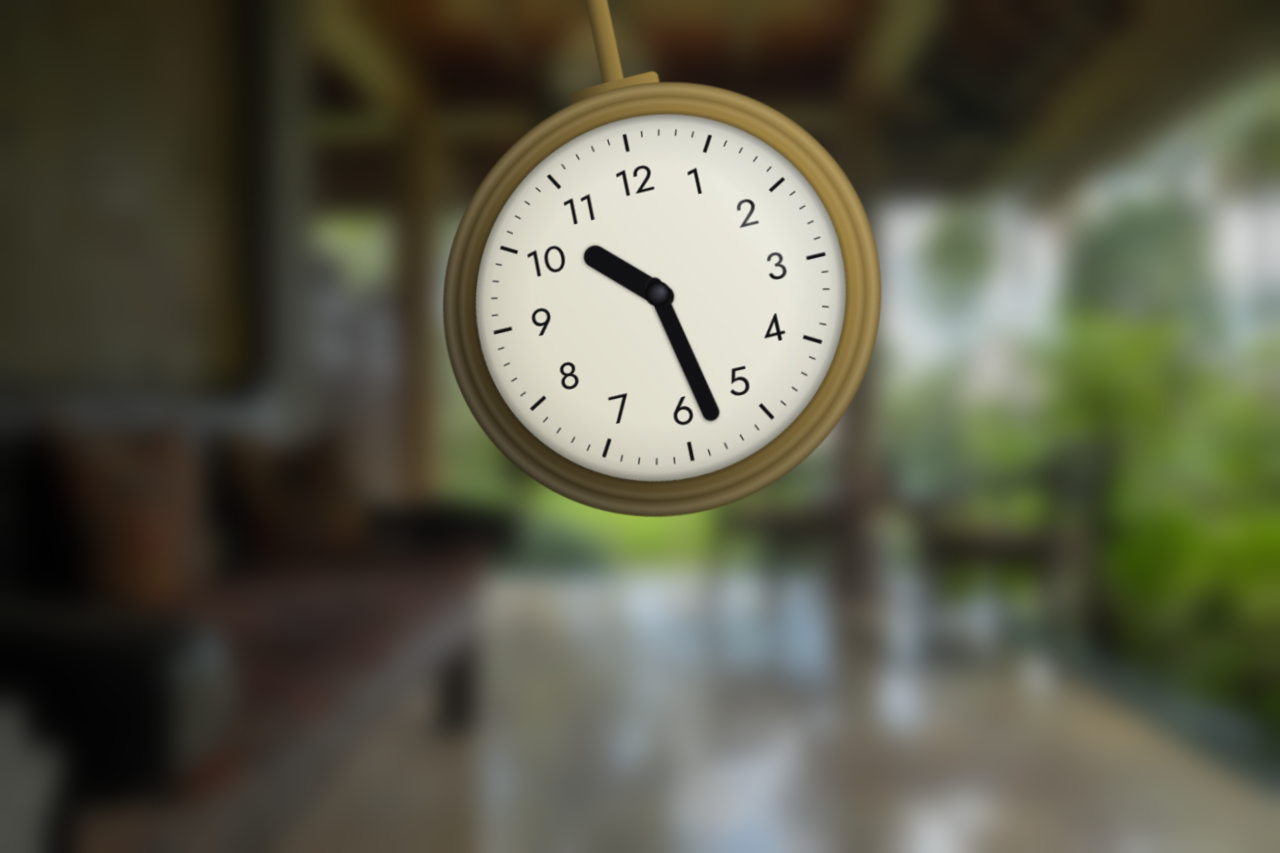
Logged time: 10 h 28 min
